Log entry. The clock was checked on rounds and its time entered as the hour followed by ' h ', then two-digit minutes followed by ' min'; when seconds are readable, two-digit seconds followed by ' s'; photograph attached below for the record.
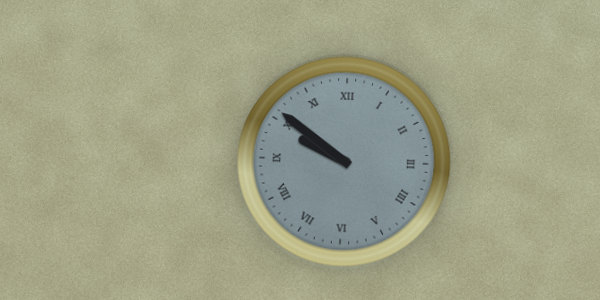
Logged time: 9 h 51 min
